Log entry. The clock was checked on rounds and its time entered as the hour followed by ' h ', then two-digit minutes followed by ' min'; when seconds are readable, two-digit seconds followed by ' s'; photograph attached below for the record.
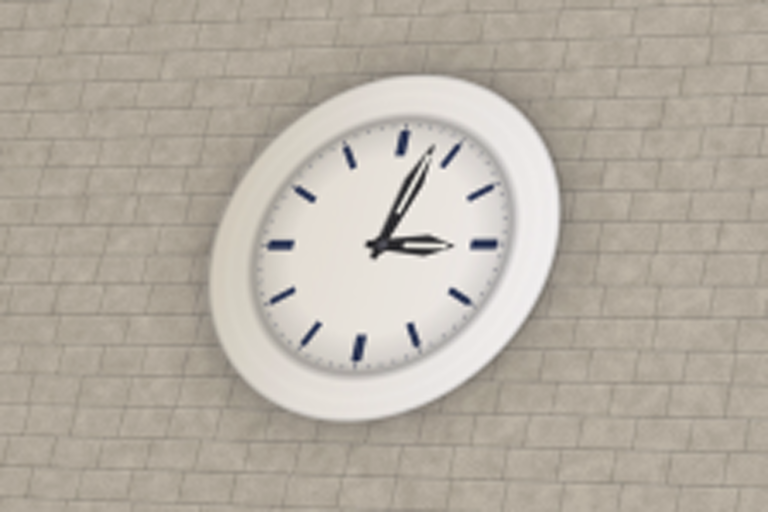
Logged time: 3 h 03 min
